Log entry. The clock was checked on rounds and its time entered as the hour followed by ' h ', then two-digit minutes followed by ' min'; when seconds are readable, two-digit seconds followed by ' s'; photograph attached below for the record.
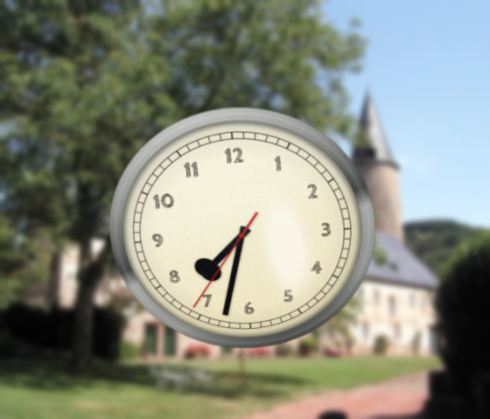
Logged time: 7 h 32 min 36 s
